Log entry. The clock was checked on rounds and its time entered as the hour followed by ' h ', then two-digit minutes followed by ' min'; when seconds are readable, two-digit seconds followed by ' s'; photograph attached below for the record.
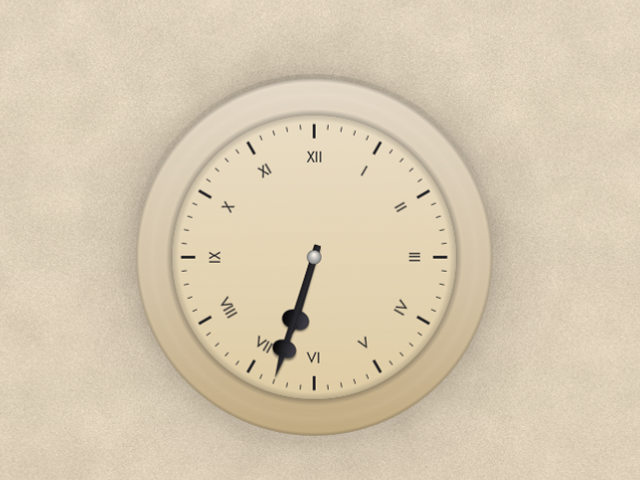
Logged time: 6 h 33 min
